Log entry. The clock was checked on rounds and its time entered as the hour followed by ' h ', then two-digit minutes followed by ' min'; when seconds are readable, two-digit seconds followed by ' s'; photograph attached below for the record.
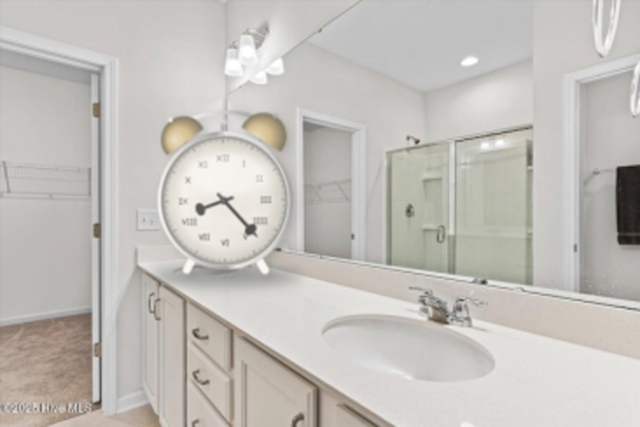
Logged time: 8 h 23 min
